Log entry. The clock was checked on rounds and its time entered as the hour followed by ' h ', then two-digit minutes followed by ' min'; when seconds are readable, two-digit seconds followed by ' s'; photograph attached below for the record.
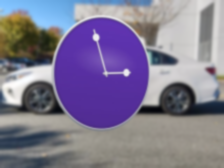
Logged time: 2 h 57 min
